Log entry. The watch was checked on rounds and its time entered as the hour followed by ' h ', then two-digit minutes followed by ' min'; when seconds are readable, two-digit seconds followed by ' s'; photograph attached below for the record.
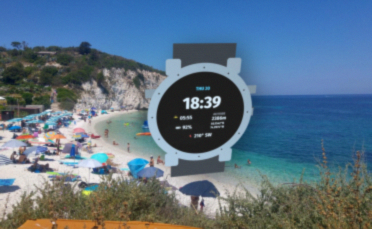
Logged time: 18 h 39 min
